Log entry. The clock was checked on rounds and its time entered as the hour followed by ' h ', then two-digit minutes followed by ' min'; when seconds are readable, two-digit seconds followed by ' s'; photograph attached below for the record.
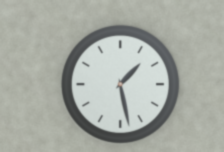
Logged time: 1 h 28 min
